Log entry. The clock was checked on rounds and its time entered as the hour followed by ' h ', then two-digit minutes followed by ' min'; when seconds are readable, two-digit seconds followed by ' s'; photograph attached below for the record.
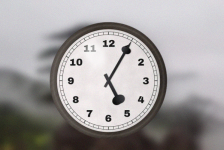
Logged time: 5 h 05 min
